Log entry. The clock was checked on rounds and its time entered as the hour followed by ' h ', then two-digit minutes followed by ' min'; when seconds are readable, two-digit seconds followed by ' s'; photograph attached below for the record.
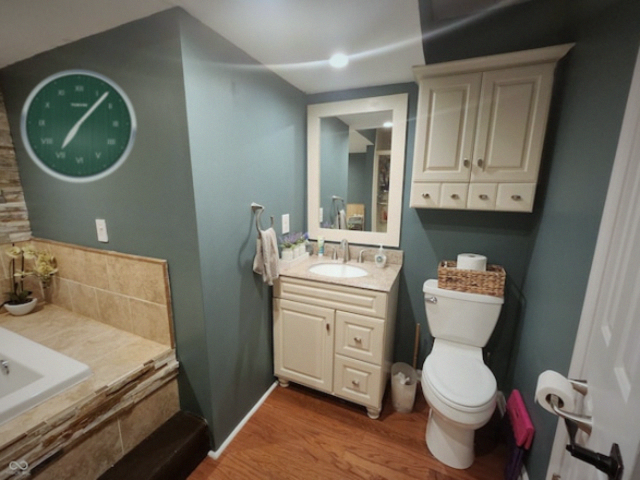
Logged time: 7 h 07 min
